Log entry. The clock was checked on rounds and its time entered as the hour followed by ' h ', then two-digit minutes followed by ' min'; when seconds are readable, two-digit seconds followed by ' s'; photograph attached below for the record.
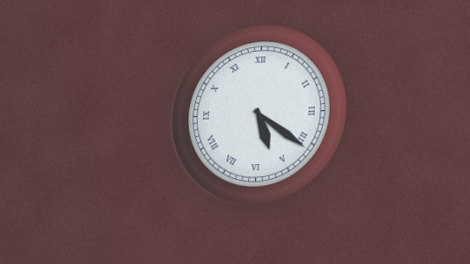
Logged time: 5 h 21 min
